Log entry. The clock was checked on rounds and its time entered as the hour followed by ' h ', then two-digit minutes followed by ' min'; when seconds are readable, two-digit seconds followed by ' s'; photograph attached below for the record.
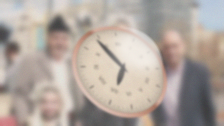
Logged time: 6 h 54 min
